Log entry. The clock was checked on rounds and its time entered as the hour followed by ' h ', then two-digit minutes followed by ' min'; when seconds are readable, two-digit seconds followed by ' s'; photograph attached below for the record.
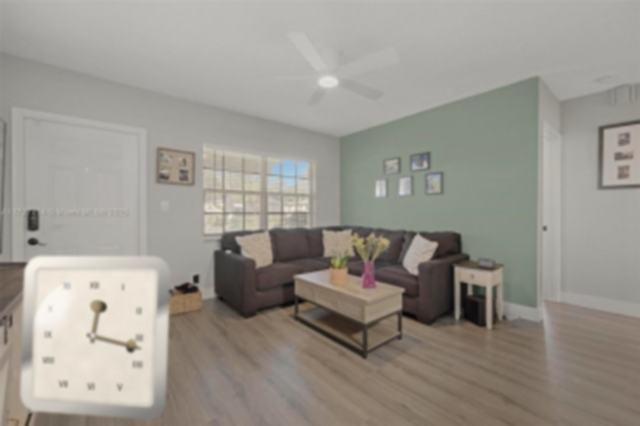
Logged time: 12 h 17 min
